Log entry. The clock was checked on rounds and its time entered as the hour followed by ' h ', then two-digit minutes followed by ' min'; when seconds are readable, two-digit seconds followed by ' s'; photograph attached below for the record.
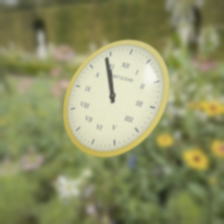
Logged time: 10 h 54 min
